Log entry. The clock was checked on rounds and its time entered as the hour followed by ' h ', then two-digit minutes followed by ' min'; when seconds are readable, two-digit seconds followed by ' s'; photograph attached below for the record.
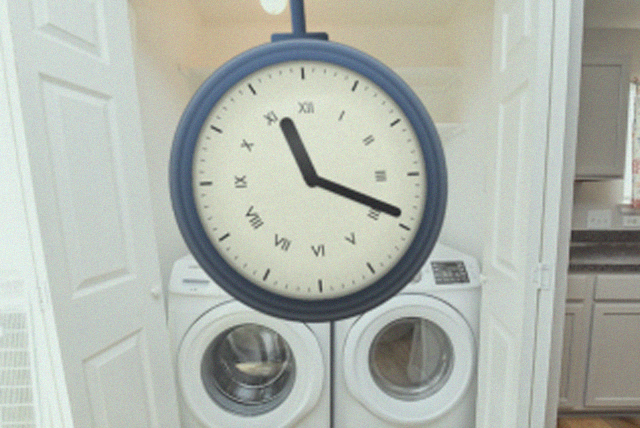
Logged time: 11 h 19 min
